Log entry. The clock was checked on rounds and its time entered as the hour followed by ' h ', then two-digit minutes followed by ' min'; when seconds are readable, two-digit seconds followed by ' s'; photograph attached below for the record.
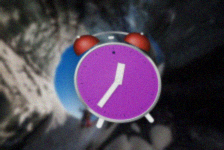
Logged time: 12 h 37 min
